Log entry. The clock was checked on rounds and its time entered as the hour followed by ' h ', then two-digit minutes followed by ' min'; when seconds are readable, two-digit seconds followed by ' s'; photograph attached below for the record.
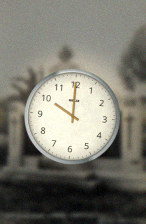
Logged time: 10 h 00 min
